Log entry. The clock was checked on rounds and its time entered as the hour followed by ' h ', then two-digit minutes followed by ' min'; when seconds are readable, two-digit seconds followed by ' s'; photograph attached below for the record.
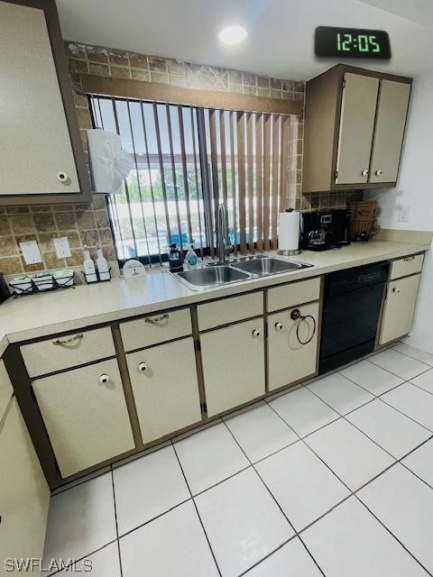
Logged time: 12 h 05 min
